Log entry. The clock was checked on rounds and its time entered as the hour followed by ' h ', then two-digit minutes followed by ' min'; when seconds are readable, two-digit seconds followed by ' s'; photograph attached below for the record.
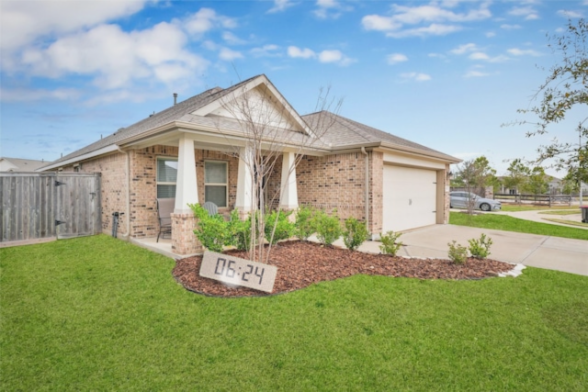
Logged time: 6 h 24 min
